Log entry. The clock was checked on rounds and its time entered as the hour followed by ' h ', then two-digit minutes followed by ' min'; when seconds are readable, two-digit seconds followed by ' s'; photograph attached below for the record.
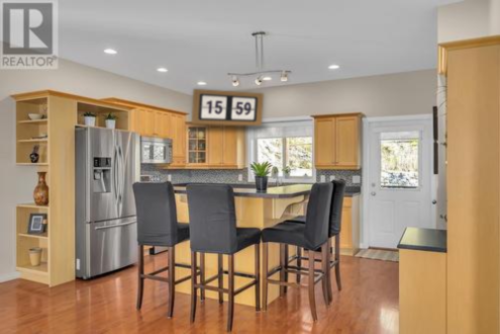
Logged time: 15 h 59 min
